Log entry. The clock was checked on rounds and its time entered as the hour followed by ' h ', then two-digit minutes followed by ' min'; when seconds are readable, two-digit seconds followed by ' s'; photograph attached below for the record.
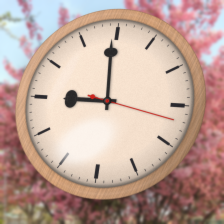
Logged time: 8 h 59 min 17 s
